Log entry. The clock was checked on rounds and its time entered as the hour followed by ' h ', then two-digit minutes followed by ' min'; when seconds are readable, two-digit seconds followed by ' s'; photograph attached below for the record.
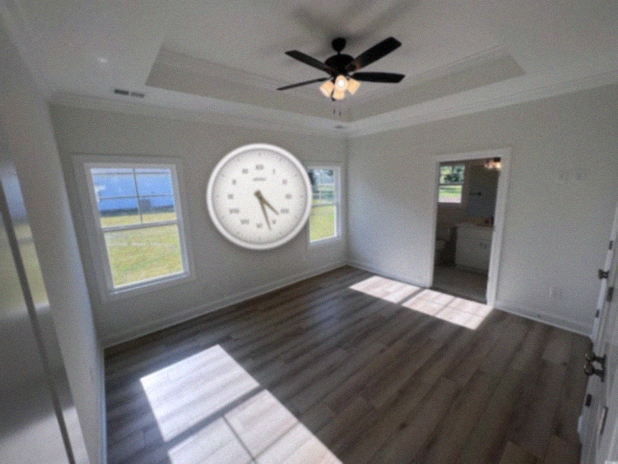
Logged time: 4 h 27 min
